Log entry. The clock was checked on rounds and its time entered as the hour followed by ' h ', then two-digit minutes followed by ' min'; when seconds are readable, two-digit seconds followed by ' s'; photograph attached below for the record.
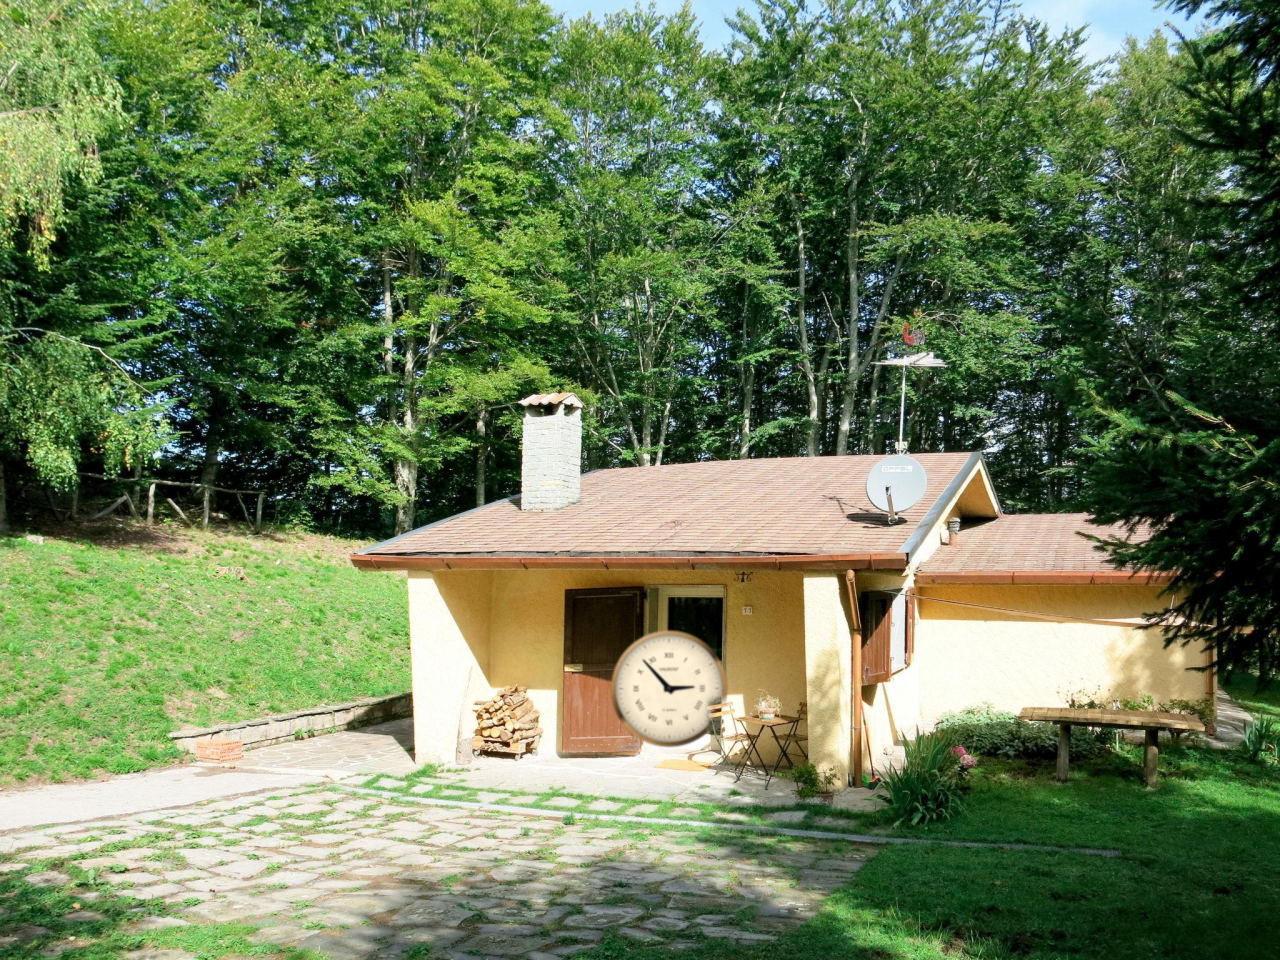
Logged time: 2 h 53 min
